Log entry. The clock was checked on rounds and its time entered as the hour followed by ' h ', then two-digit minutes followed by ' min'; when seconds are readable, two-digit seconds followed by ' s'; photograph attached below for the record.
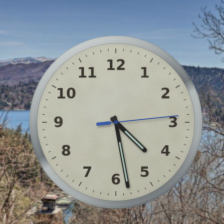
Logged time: 4 h 28 min 14 s
